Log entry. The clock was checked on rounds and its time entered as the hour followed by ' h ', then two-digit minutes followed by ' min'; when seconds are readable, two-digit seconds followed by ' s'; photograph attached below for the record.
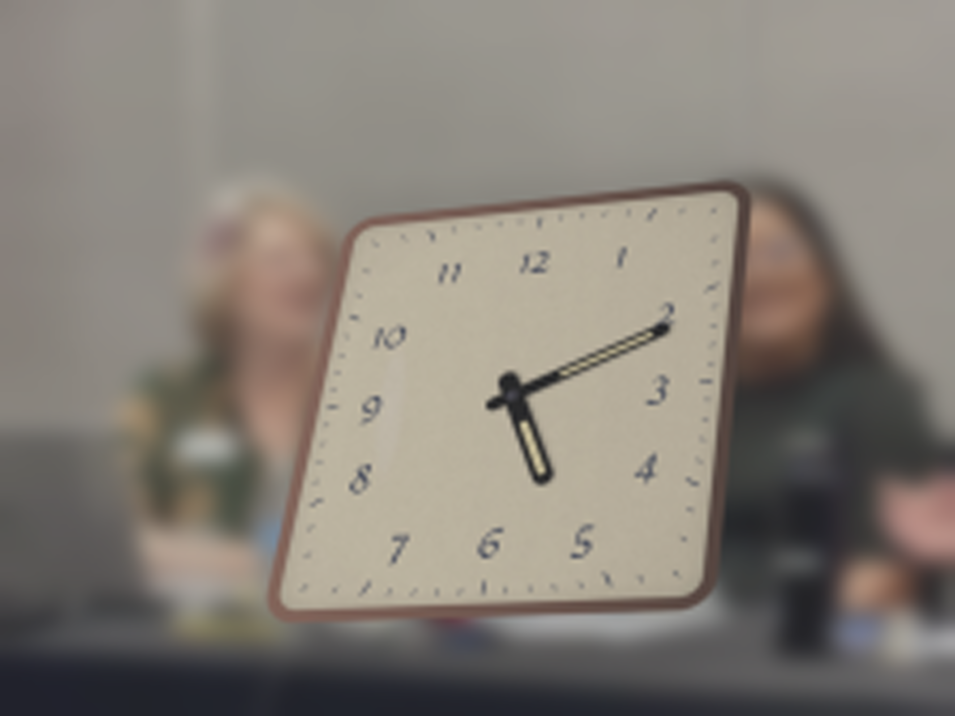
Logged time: 5 h 11 min
